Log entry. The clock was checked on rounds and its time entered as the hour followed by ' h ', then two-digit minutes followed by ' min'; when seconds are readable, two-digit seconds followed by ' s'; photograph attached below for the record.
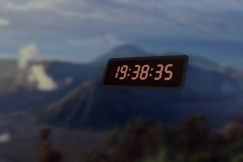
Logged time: 19 h 38 min 35 s
